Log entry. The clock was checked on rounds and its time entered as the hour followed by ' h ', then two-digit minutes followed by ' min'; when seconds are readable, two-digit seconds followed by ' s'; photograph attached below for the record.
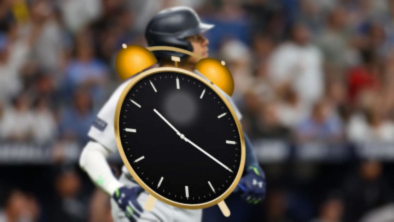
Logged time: 10 h 20 min
